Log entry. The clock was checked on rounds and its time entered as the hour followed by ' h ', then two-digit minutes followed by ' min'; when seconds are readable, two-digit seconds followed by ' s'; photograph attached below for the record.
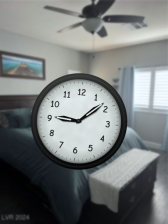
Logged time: 9 h 08 min
